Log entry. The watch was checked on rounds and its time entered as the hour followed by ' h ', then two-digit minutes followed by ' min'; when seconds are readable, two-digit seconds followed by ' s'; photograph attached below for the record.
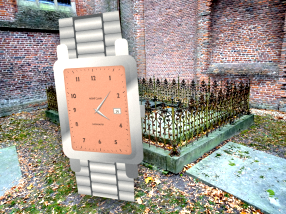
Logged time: 4 h 07 min
